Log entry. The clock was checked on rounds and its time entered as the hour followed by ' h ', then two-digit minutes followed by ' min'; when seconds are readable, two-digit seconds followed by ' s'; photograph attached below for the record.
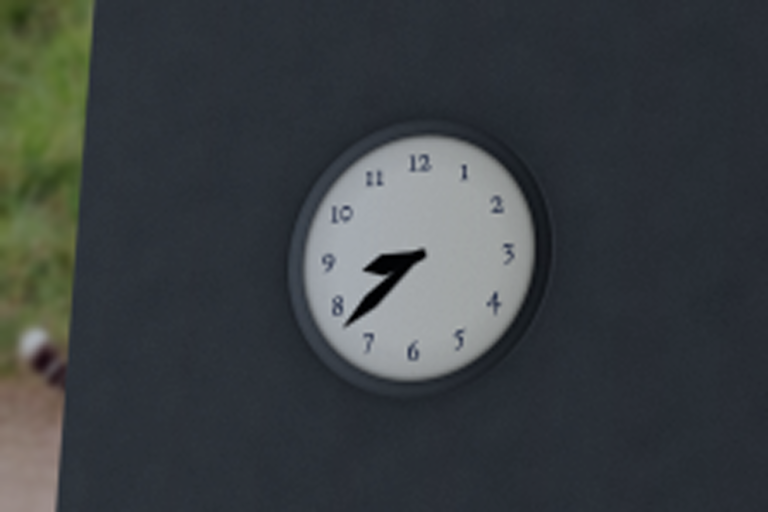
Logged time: 8 h 38 min
